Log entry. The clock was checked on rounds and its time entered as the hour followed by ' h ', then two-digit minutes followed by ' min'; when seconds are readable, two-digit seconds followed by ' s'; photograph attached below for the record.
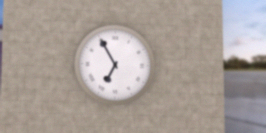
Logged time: 6 h 55 min
